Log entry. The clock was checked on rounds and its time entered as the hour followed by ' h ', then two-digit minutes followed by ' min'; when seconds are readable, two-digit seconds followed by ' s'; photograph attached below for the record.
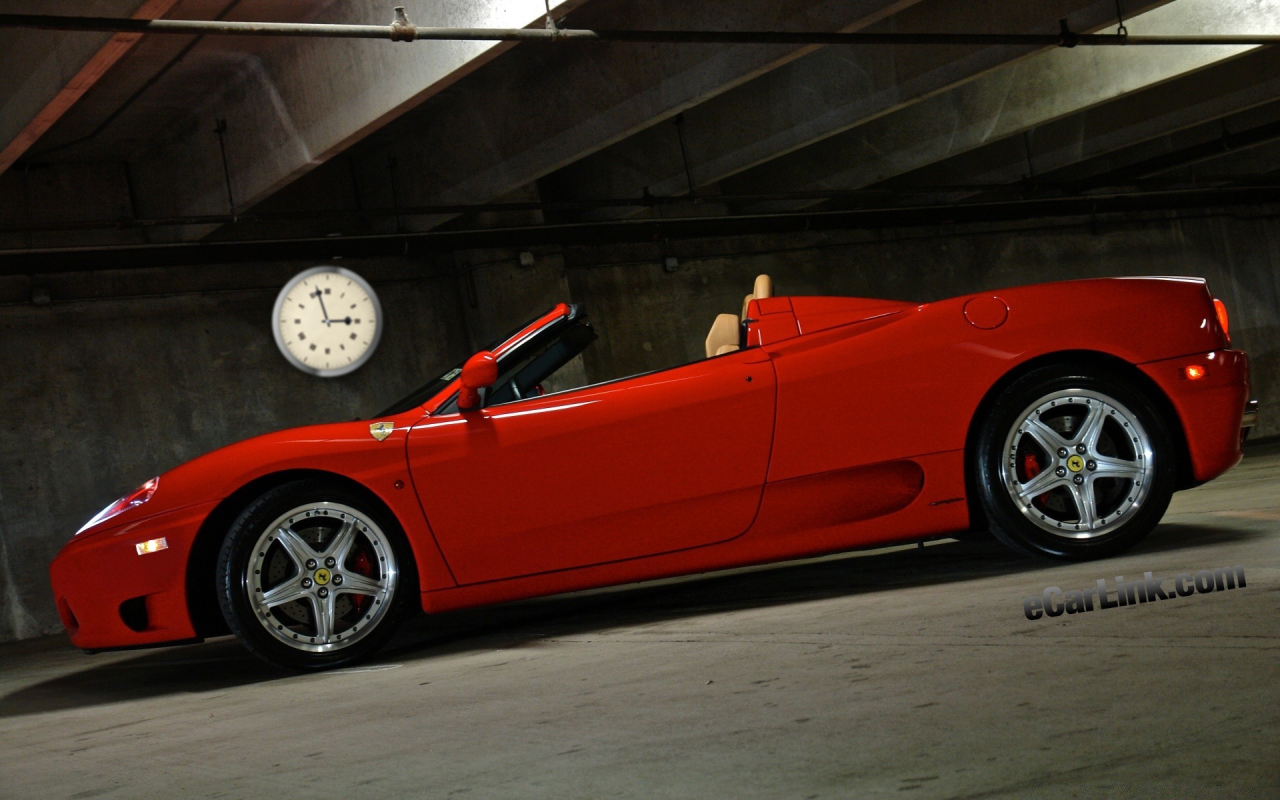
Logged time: 2 h 57 min
